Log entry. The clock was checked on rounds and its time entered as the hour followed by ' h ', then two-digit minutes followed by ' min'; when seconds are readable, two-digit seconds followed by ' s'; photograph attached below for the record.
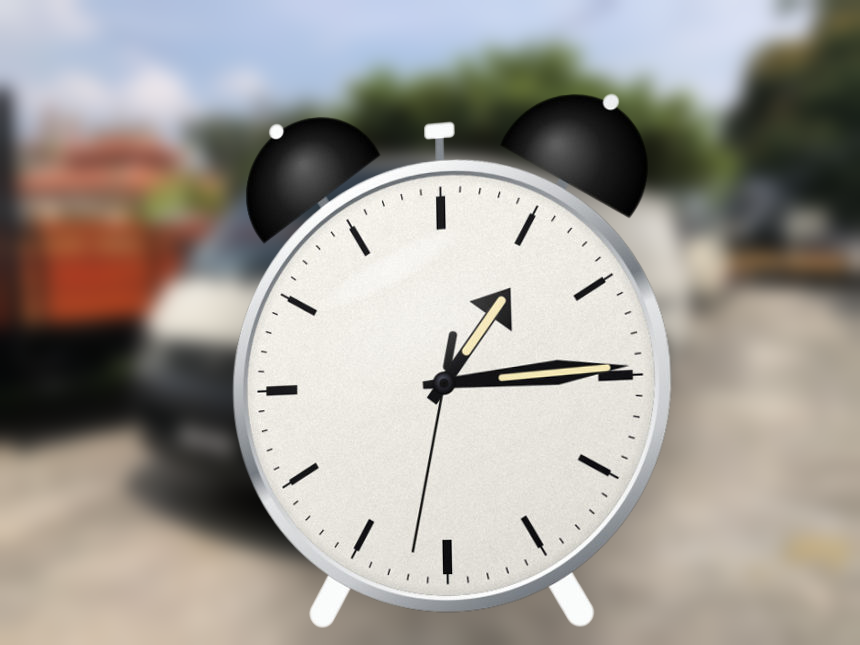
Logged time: 1 h 14 min 32 s
